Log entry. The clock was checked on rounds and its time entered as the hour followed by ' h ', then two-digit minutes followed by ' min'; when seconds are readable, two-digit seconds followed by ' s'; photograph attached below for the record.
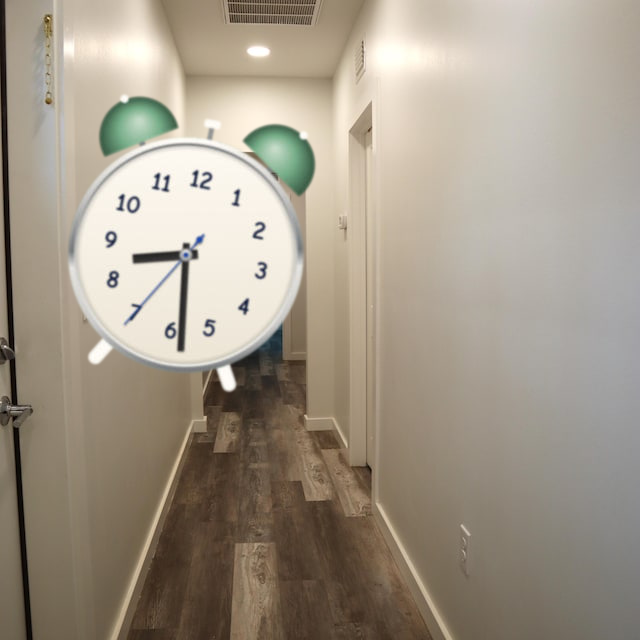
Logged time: 8 h 28 min 35 s
